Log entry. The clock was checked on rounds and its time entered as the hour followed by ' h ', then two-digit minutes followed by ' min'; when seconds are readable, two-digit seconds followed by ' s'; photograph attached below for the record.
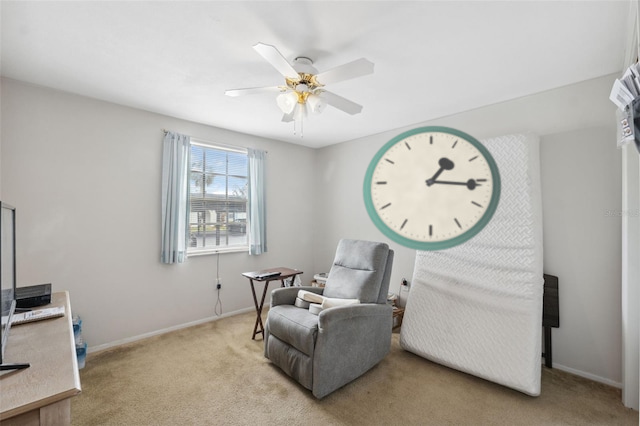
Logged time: 1 h 16 min
